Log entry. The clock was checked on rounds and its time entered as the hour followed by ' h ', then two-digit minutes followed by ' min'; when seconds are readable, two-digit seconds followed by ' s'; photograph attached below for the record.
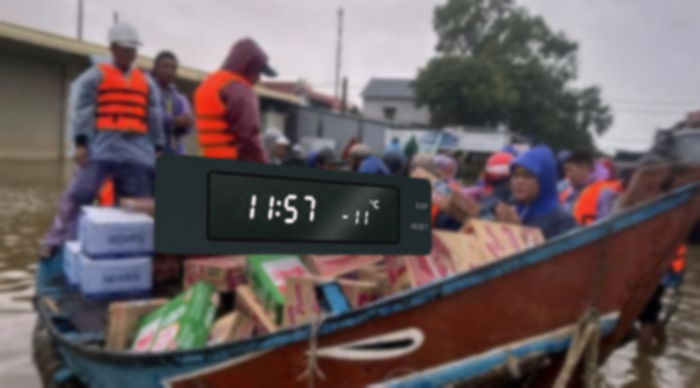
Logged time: 11 h 57 min
